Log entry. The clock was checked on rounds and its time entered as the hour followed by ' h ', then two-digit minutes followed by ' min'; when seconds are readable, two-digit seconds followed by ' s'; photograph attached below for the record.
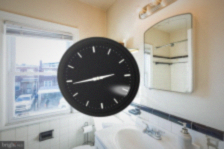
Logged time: 2 h 44 min
